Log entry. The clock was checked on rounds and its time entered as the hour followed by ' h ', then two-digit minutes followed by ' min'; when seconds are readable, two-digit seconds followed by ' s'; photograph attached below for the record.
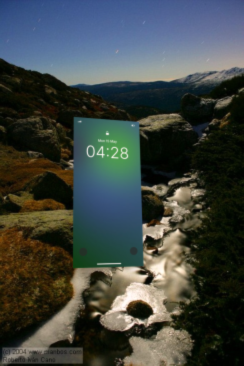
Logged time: 4 h 28 min
